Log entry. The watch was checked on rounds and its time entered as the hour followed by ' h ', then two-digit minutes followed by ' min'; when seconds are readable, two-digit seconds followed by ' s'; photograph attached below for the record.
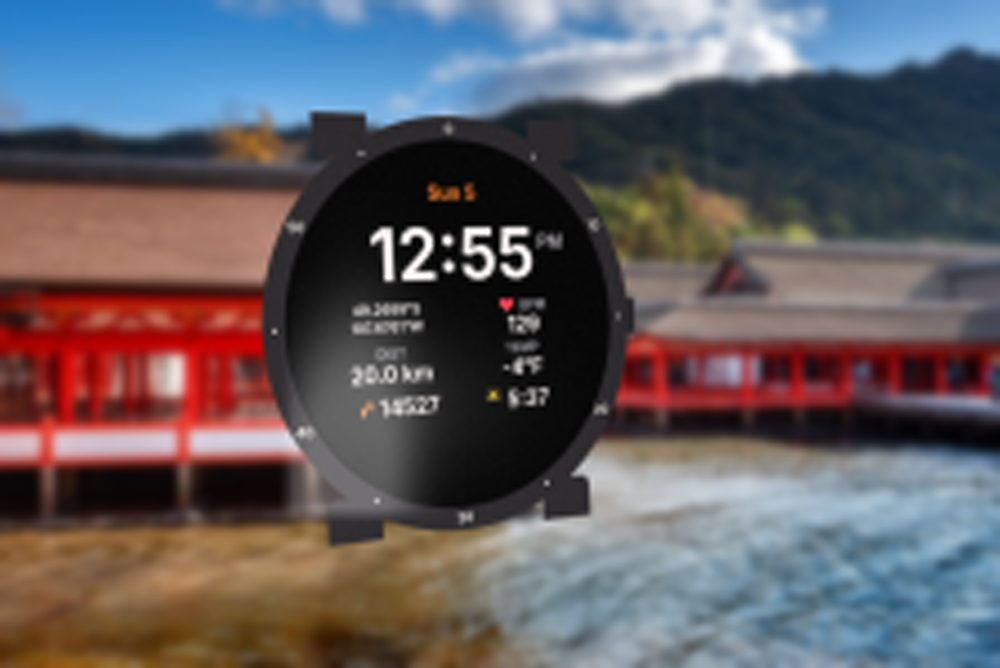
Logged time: 12 h 55 min
